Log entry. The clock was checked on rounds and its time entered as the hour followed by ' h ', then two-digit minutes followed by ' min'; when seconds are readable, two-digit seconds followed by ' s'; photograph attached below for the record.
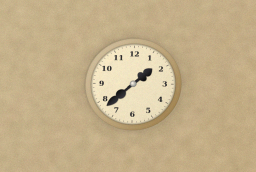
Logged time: 1 h 38 min
